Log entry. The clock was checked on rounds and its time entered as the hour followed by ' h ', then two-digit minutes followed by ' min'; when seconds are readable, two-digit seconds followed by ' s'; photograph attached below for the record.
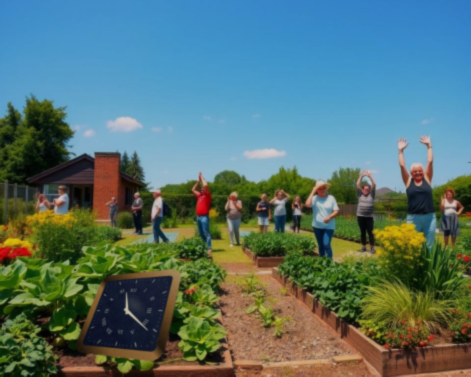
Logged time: 11 h 21 min
